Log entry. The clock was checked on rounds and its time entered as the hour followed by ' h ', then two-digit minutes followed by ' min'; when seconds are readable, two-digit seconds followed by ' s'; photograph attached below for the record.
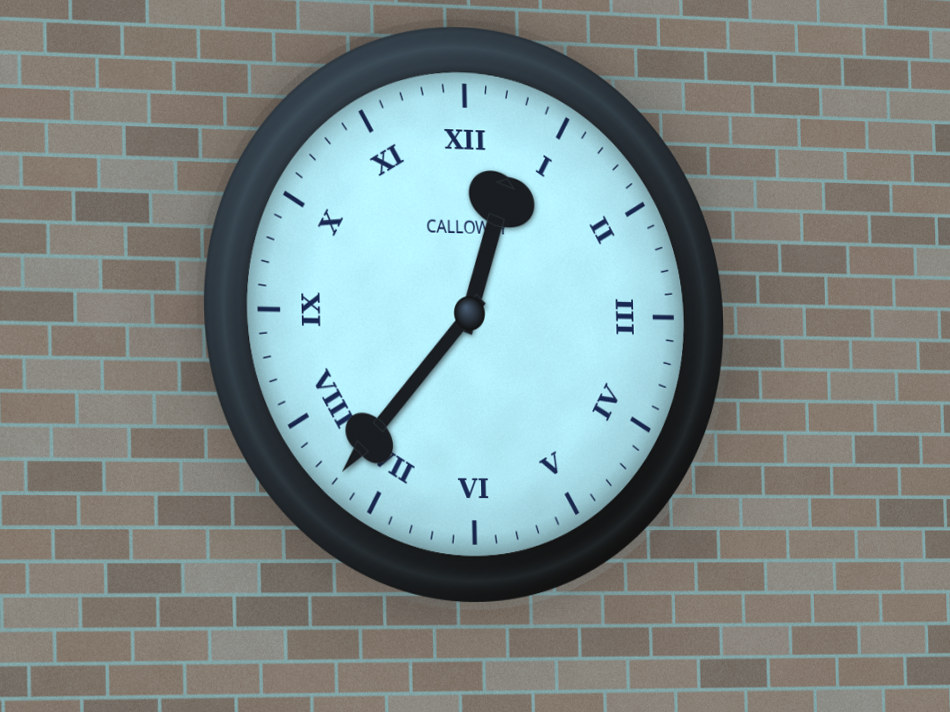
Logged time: 12 h 37 min
